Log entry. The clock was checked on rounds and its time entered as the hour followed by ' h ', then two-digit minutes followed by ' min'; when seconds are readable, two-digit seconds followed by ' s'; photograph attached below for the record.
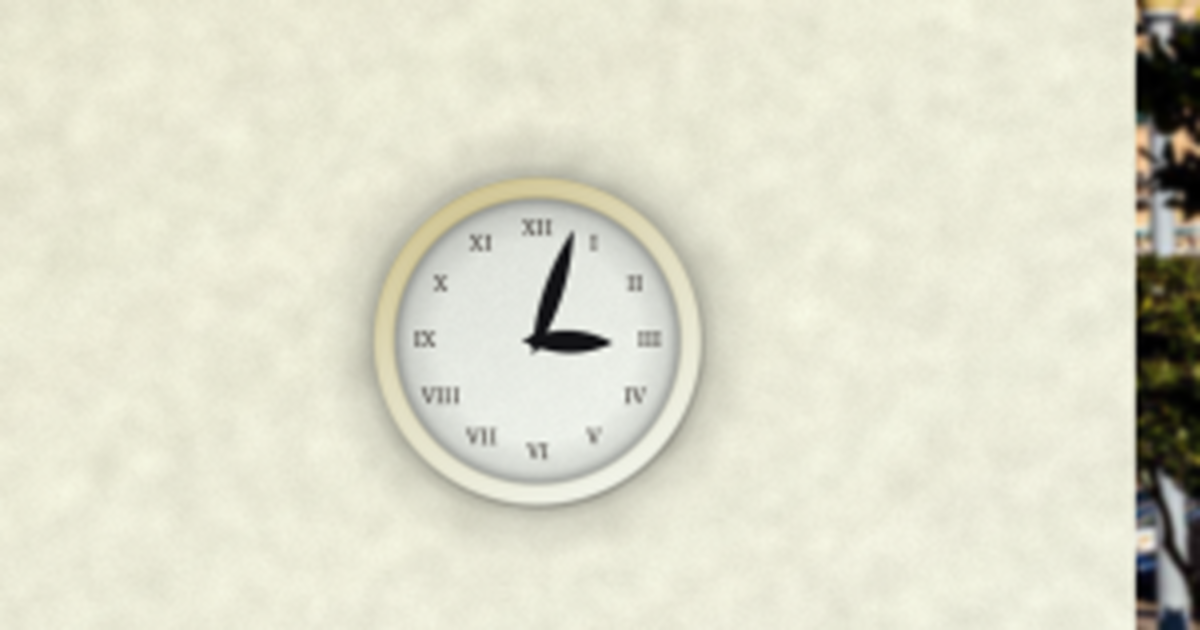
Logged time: 3 h 03 min
